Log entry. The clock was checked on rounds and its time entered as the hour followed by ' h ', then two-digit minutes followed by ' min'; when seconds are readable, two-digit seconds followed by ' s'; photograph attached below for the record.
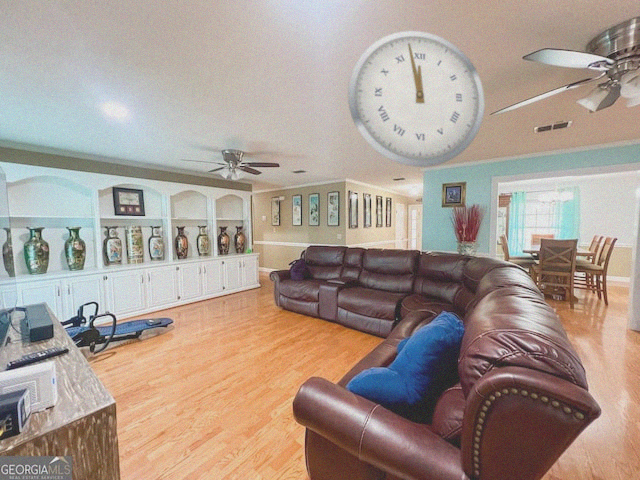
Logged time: 11 h 58 min
